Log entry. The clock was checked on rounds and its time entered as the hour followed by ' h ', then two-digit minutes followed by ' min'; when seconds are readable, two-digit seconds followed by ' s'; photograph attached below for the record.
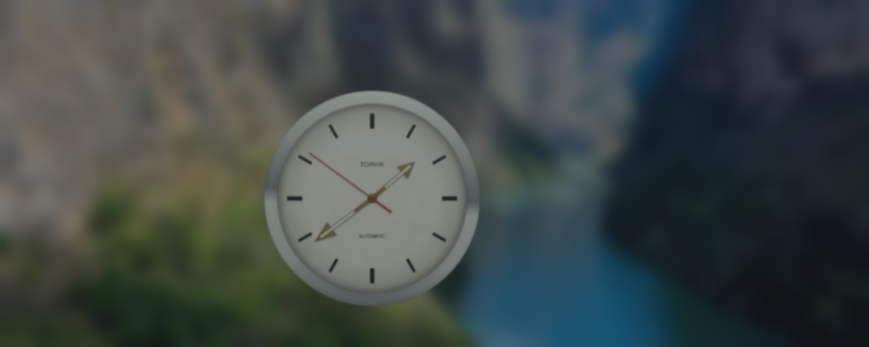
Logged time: 1 h 38 min 51 s
